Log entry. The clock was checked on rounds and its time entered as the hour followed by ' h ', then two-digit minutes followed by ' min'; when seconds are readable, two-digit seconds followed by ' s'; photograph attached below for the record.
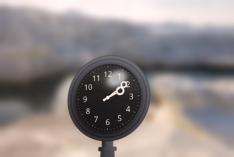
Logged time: 2 h 09 min
